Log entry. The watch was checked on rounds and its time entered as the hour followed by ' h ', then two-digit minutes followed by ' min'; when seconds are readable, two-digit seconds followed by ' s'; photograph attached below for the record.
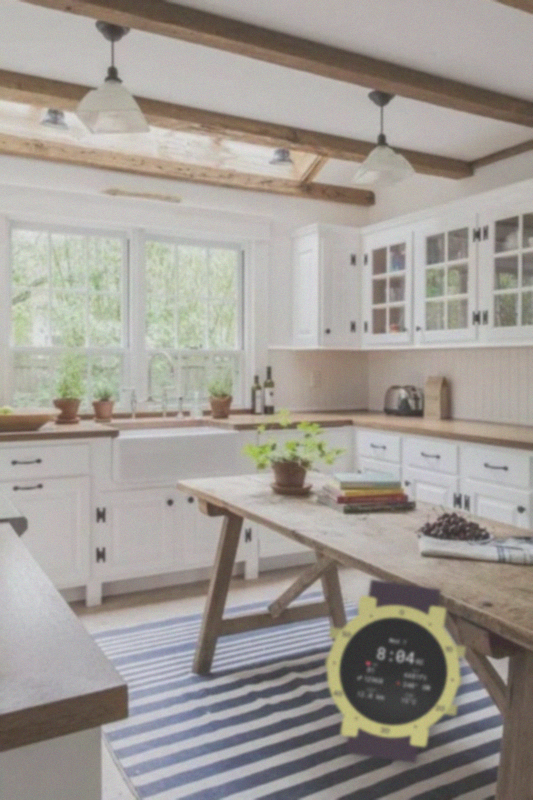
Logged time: 8 h 04 min
